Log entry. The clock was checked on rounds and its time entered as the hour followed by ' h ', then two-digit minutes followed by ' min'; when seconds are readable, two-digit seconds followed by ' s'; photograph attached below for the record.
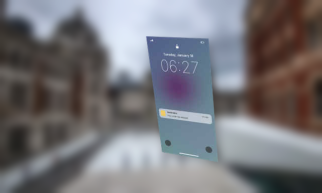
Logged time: 6 h 27 min
